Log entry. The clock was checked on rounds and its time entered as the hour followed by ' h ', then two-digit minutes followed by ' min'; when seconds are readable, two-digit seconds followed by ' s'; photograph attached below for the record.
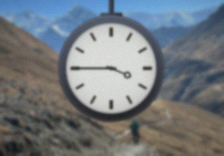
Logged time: 3 h 45 min
